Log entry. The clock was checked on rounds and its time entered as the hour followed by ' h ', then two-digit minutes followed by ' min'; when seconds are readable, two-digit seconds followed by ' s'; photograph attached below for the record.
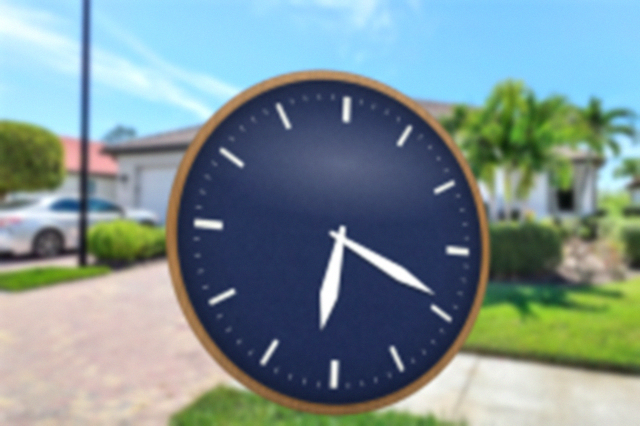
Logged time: 6 h 19 min
